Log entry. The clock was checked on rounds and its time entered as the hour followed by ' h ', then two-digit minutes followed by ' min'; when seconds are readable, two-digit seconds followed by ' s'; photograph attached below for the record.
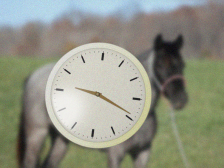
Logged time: 9 h 19 min
